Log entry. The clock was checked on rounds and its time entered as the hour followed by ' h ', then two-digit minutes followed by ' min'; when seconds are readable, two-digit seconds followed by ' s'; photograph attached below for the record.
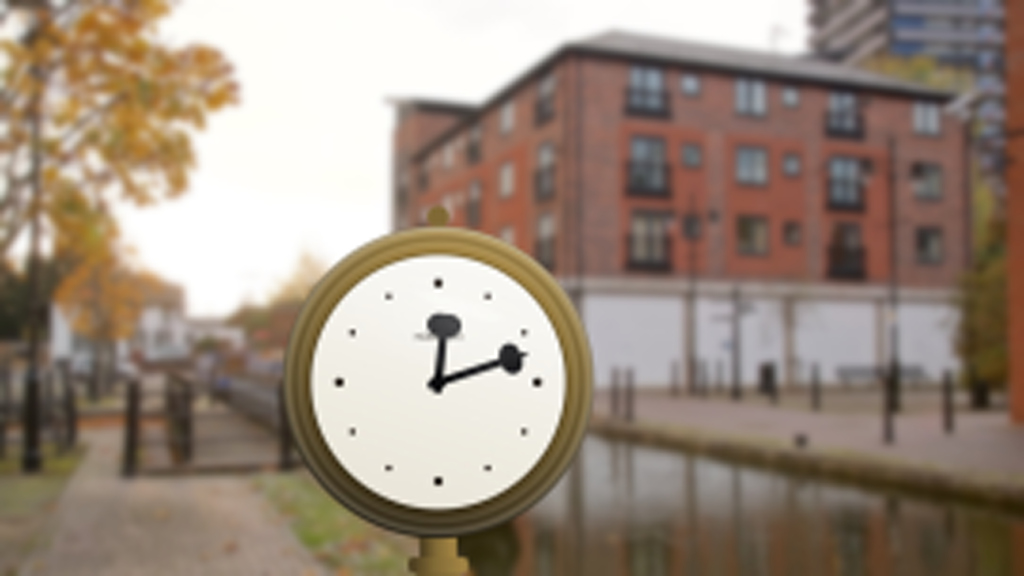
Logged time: 12 h 12 min
